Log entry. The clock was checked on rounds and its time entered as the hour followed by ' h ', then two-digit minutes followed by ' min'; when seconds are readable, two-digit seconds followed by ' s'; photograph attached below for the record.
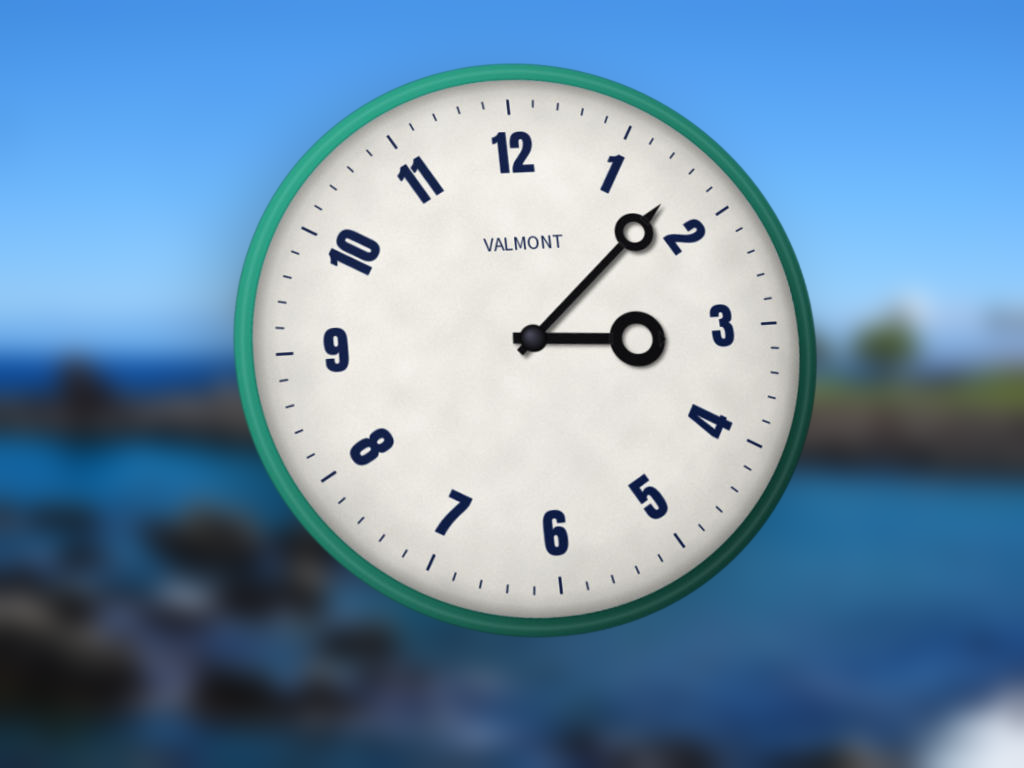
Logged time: 3 h 08 min
